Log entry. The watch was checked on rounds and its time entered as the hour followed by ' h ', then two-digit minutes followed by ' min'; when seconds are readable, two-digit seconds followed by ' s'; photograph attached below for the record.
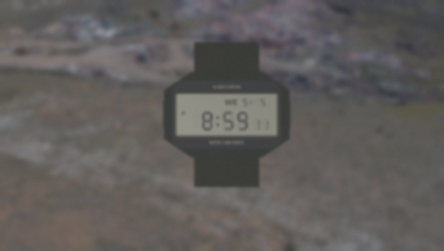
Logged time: 8 h 59 min 11 s
